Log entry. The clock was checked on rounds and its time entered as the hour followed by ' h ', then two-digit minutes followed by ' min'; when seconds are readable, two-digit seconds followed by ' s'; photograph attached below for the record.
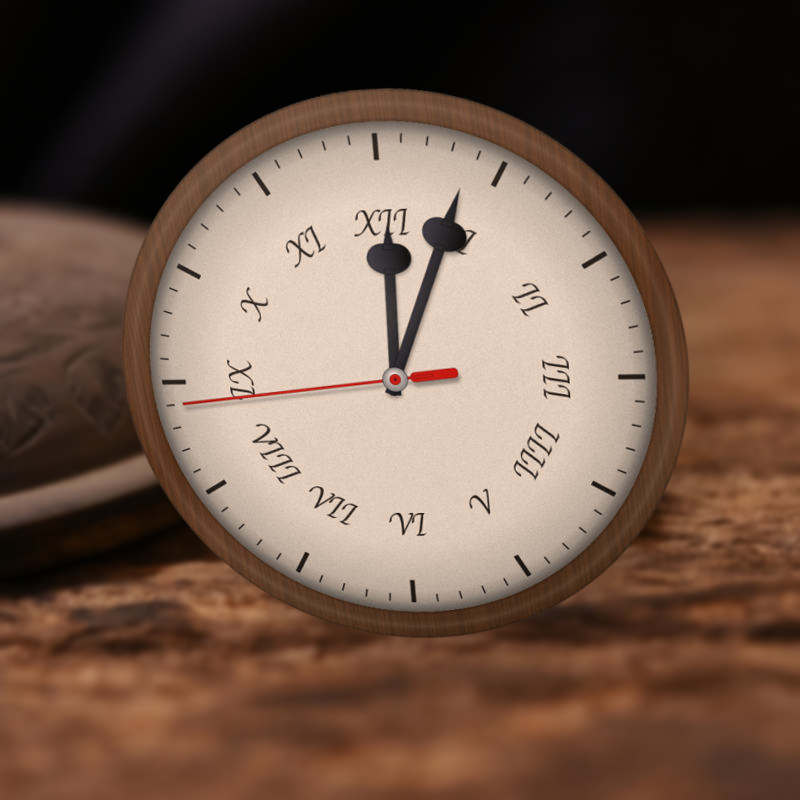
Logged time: 12 h 03 min 44 s
